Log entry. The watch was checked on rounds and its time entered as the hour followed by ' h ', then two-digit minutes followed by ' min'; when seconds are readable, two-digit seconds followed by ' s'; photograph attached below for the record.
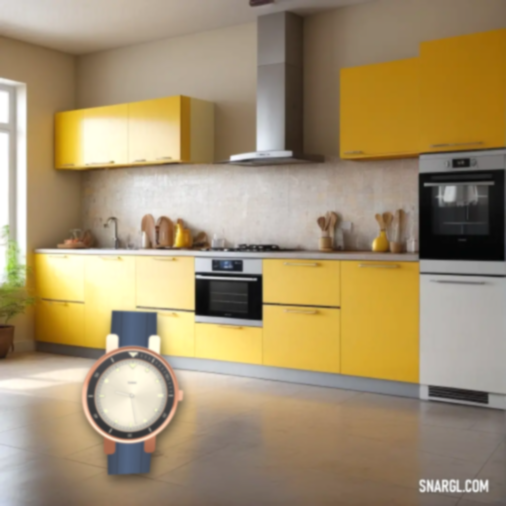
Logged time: 9 h 28 min
